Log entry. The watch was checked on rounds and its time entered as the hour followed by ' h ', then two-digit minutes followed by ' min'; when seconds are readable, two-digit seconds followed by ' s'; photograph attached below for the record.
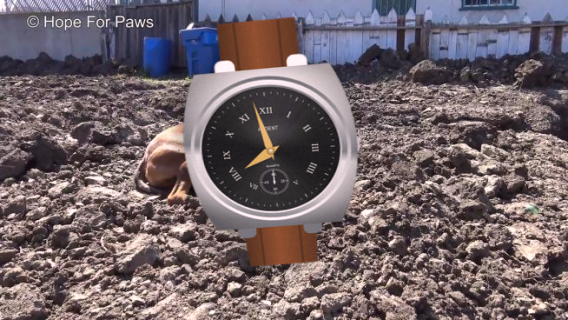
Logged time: 7 h 58 min
